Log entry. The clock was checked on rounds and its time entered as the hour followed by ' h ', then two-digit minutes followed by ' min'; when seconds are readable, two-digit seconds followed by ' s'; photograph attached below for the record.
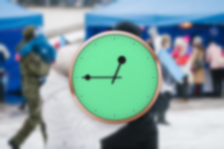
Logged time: 12 h 45 min
